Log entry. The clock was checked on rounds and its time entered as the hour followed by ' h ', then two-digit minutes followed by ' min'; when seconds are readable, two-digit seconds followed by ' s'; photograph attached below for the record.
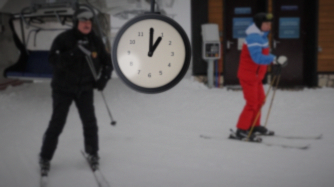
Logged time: 1 h 00 min
